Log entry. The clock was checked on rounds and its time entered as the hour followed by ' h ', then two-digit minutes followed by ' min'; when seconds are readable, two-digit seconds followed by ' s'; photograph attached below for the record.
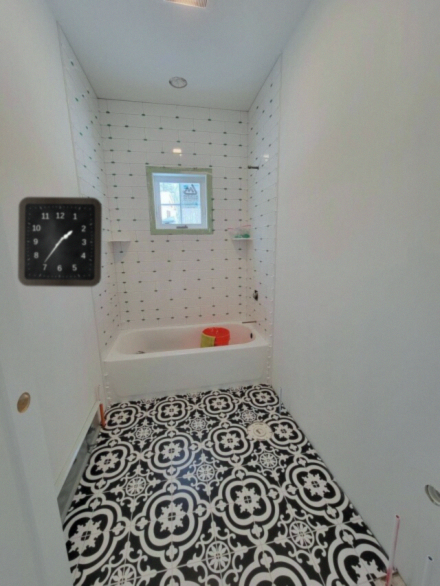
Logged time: 1 h 36 min
